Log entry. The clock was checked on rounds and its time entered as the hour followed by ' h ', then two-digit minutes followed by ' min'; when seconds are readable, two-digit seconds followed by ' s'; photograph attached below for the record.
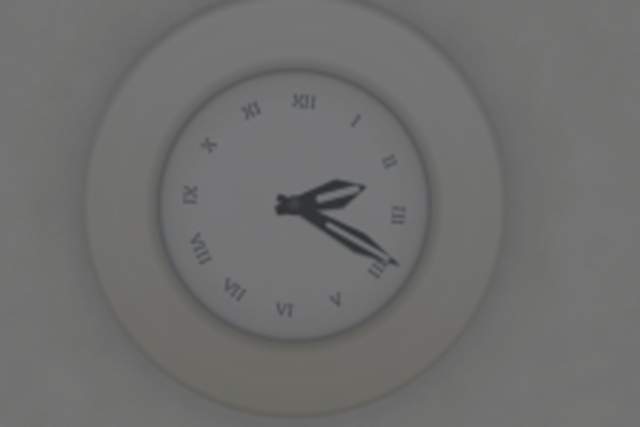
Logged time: 2 h 19 min
